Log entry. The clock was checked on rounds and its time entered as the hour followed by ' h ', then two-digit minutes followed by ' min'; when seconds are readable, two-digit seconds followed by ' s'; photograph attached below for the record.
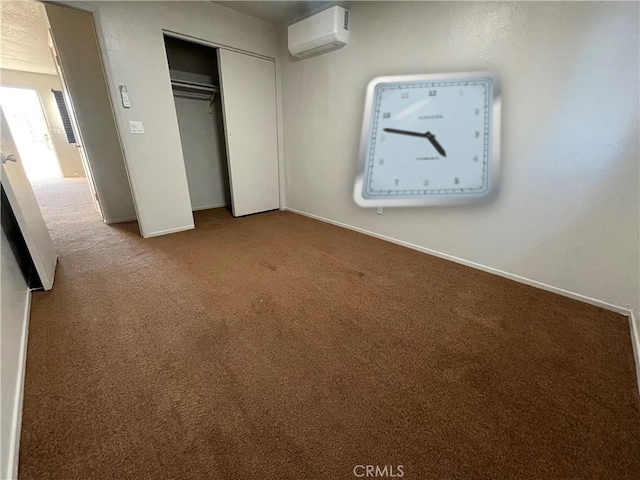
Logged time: 4 h 47 min
